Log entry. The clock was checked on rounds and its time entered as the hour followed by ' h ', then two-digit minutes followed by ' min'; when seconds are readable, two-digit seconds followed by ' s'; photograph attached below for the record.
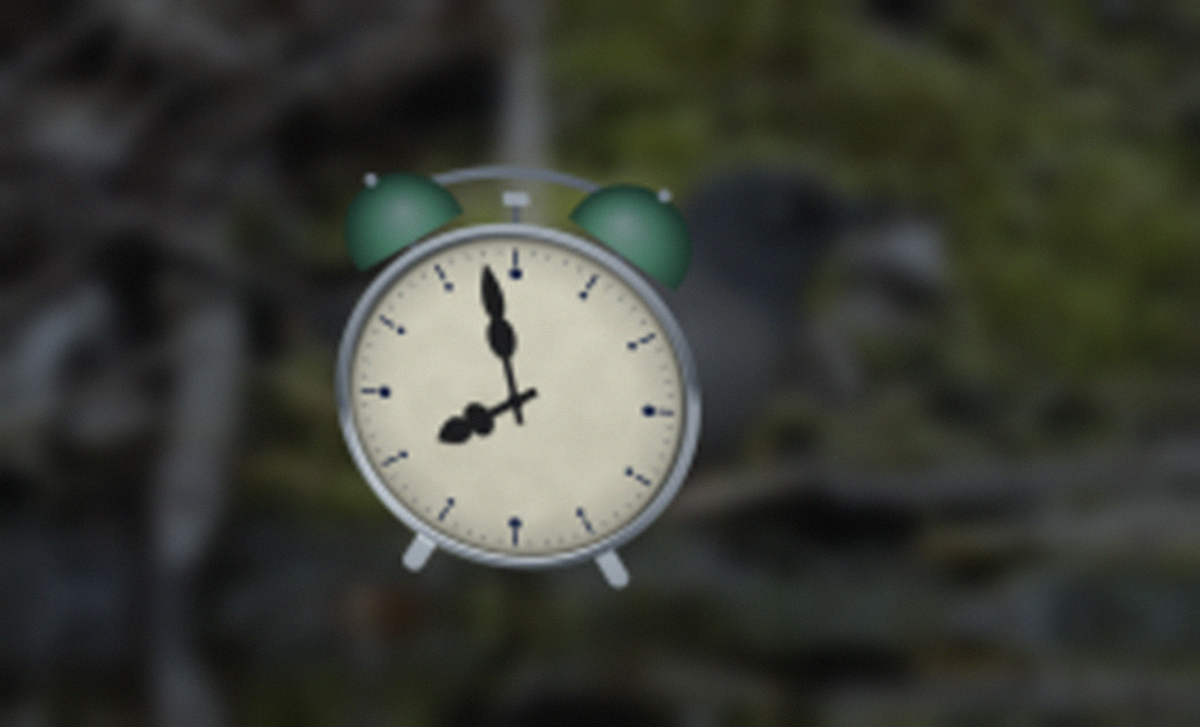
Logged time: 7 h 58 min
